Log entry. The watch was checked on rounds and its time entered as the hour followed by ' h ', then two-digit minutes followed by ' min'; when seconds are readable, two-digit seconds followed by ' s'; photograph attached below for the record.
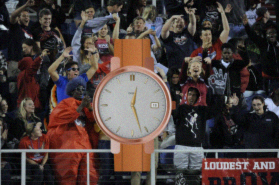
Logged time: 12 h 27 min
